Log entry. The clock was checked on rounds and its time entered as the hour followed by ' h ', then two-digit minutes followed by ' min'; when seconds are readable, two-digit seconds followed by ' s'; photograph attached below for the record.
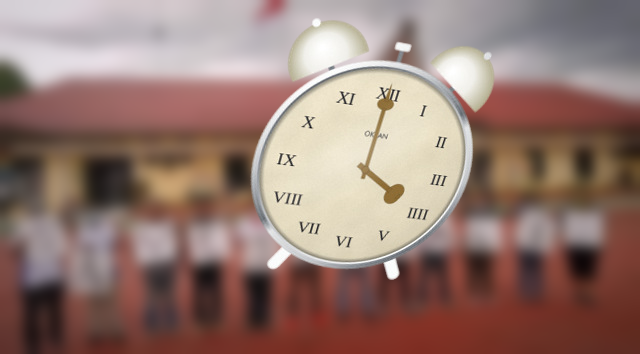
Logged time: 4 h 00 min
